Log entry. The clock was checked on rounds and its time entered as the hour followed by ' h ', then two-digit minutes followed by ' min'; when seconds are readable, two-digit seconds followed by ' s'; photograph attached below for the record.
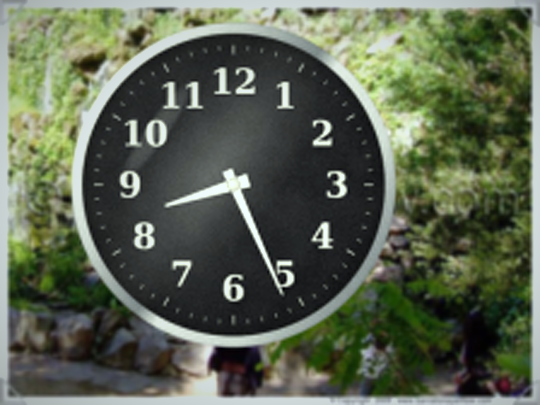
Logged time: 8 h 26 min
